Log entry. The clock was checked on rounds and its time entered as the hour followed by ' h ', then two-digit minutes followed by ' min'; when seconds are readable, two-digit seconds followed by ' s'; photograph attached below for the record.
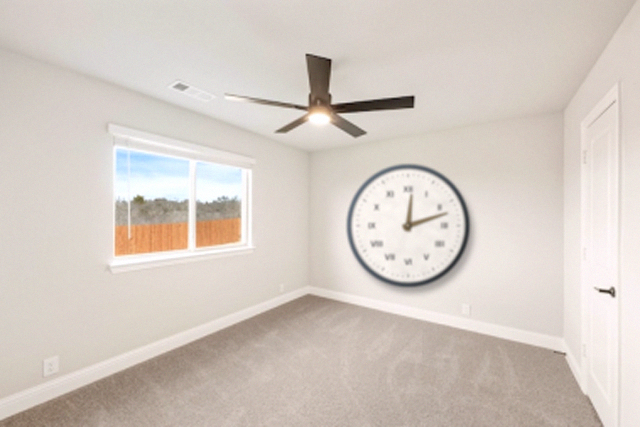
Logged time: 12 h 12 min
